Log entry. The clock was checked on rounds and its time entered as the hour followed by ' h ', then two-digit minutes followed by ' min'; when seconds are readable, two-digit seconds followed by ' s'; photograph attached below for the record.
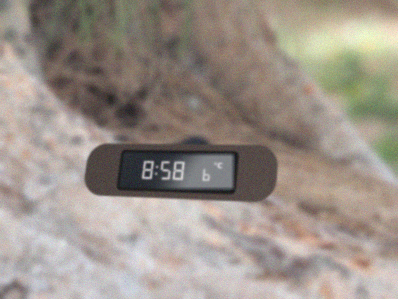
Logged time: 8 h 58 min
